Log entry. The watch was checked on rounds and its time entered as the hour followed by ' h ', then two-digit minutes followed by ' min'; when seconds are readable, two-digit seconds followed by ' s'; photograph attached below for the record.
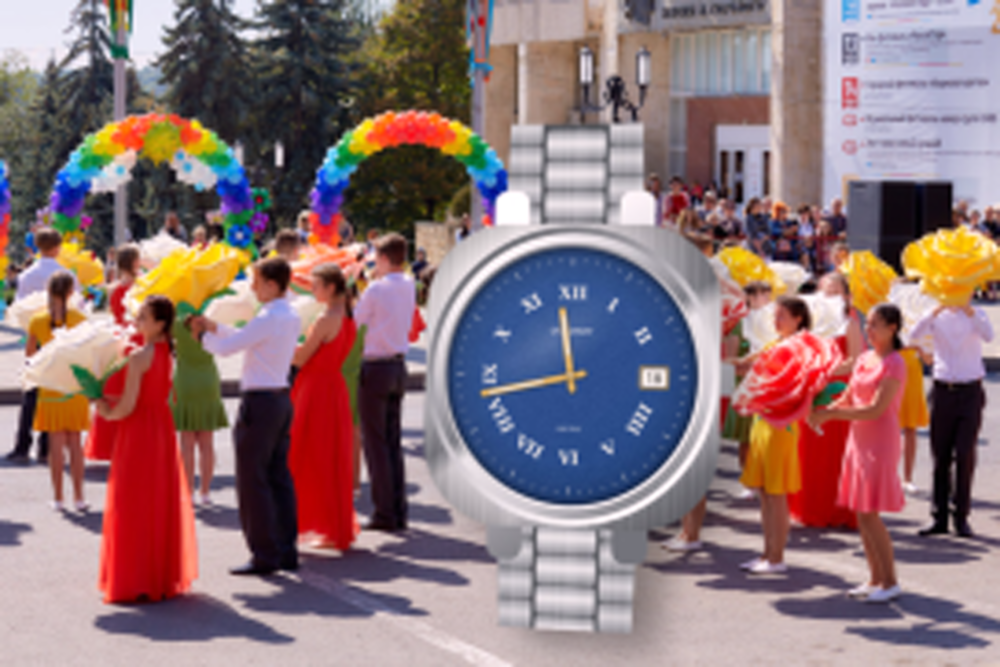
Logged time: 11 h 43 min
